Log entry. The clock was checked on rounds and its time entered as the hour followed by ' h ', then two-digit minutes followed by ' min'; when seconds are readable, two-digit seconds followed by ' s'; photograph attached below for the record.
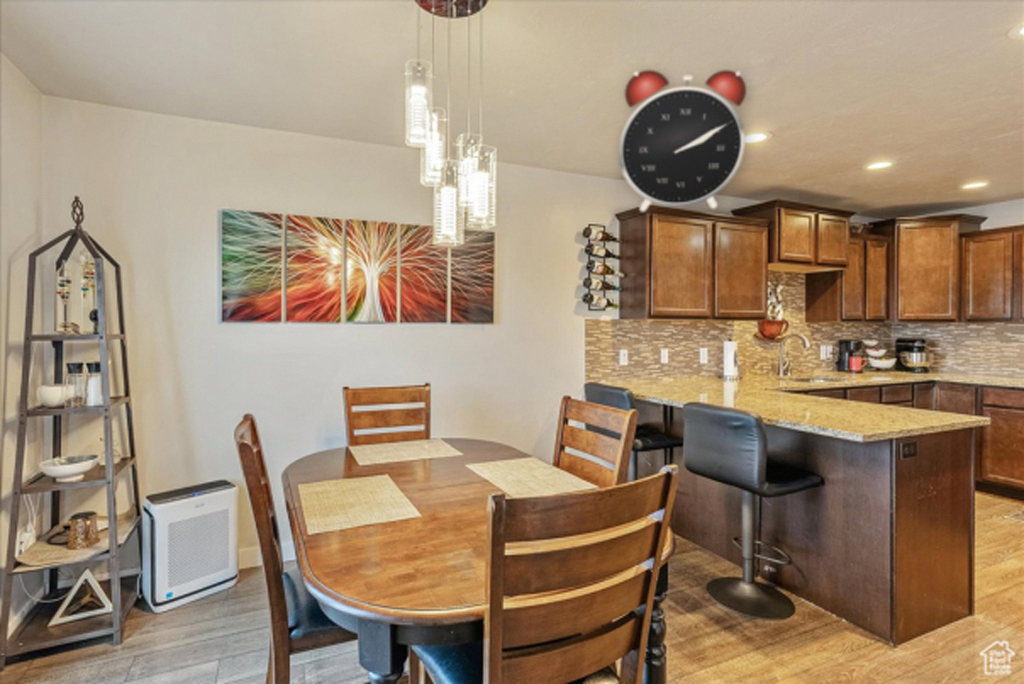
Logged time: 2 h 10 min
